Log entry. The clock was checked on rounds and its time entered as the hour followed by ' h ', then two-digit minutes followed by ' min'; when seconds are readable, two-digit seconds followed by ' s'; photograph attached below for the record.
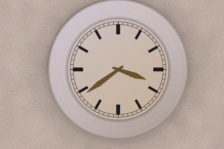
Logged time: 3 h 39 min
